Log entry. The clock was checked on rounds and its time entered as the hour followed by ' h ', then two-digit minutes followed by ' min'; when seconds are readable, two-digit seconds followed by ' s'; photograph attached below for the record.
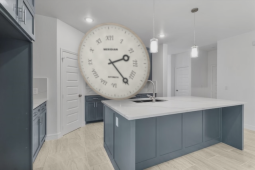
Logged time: 2 h 24 min
